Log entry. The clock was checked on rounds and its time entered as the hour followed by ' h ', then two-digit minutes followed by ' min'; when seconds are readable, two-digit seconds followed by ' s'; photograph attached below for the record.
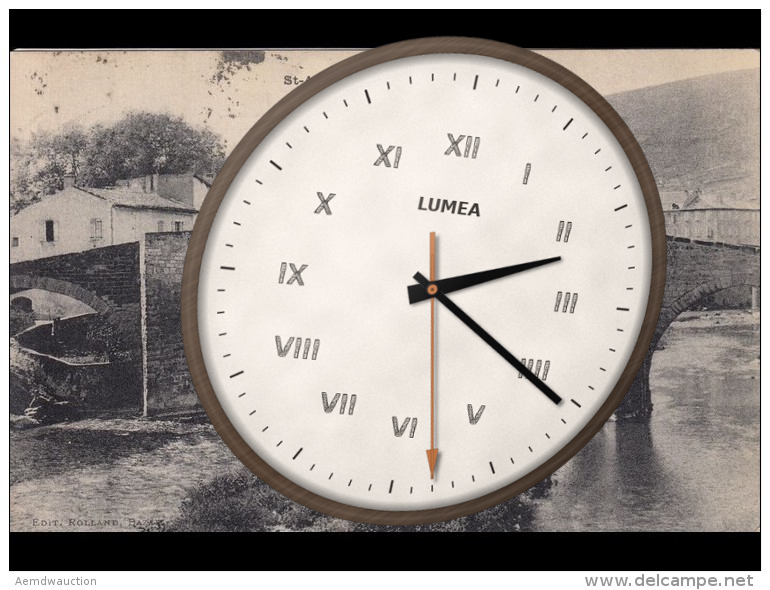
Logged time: 2 h 20 min 28 s
